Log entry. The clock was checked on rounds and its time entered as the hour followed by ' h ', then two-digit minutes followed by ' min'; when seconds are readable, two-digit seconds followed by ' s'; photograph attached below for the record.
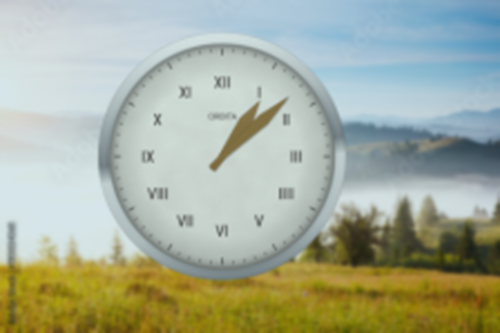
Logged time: 1 h 08 min
